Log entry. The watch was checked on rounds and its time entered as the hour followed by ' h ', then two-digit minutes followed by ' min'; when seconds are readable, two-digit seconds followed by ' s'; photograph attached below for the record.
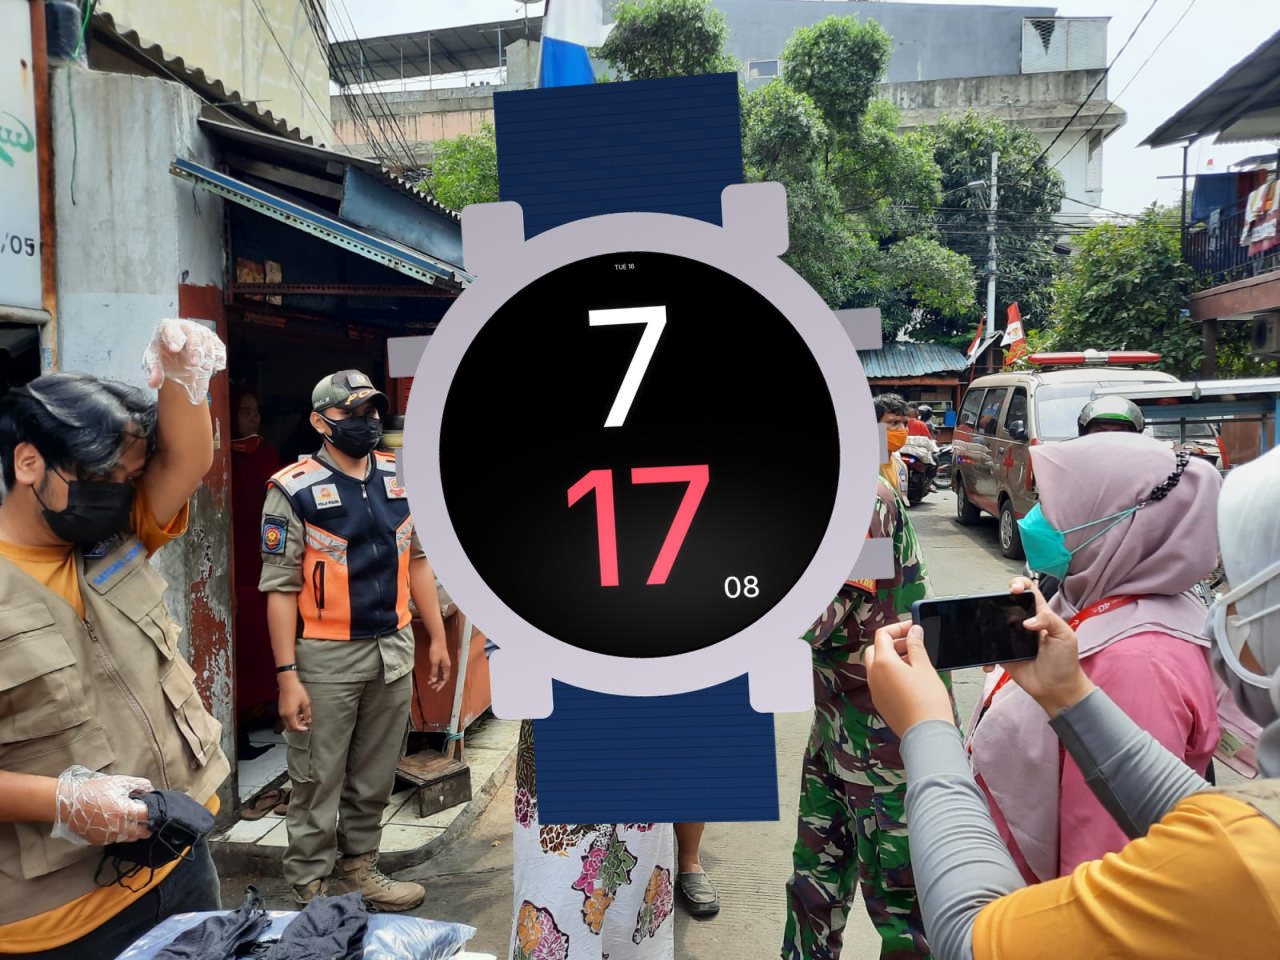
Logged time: 7 h 17 min 08 s
